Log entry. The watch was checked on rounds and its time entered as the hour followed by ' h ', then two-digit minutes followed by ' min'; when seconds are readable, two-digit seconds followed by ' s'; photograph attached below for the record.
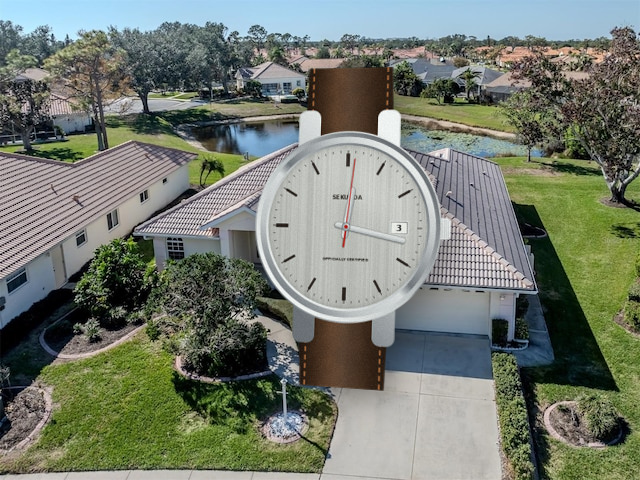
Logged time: 12 h 17 min 01 s
